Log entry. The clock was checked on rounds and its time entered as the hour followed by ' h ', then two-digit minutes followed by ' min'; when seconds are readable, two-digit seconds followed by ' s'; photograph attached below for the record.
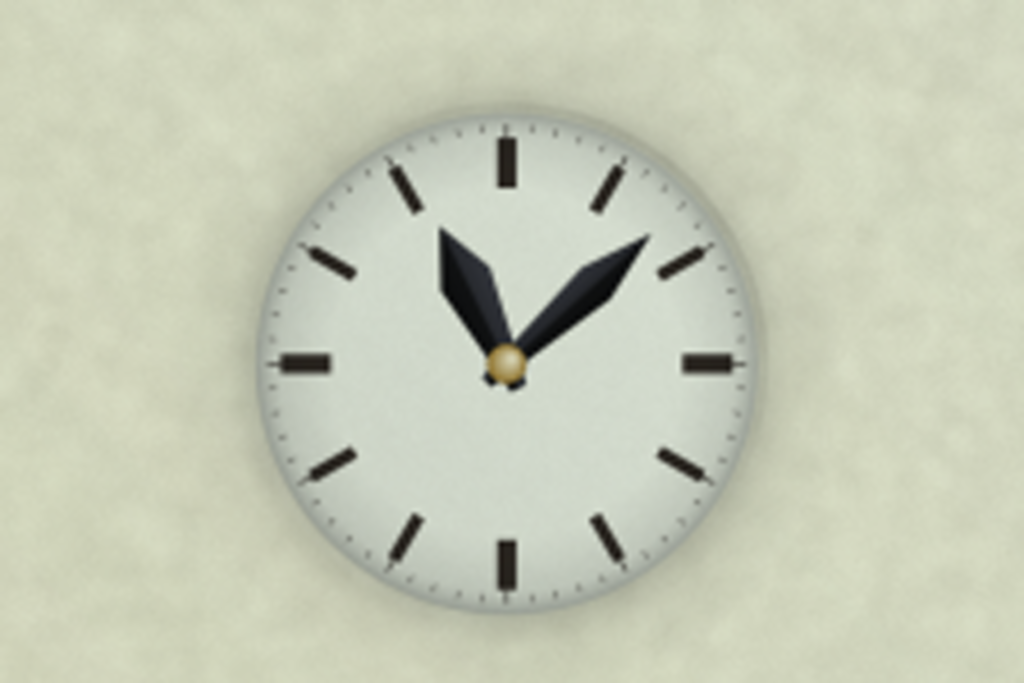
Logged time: 11 h 08 min
